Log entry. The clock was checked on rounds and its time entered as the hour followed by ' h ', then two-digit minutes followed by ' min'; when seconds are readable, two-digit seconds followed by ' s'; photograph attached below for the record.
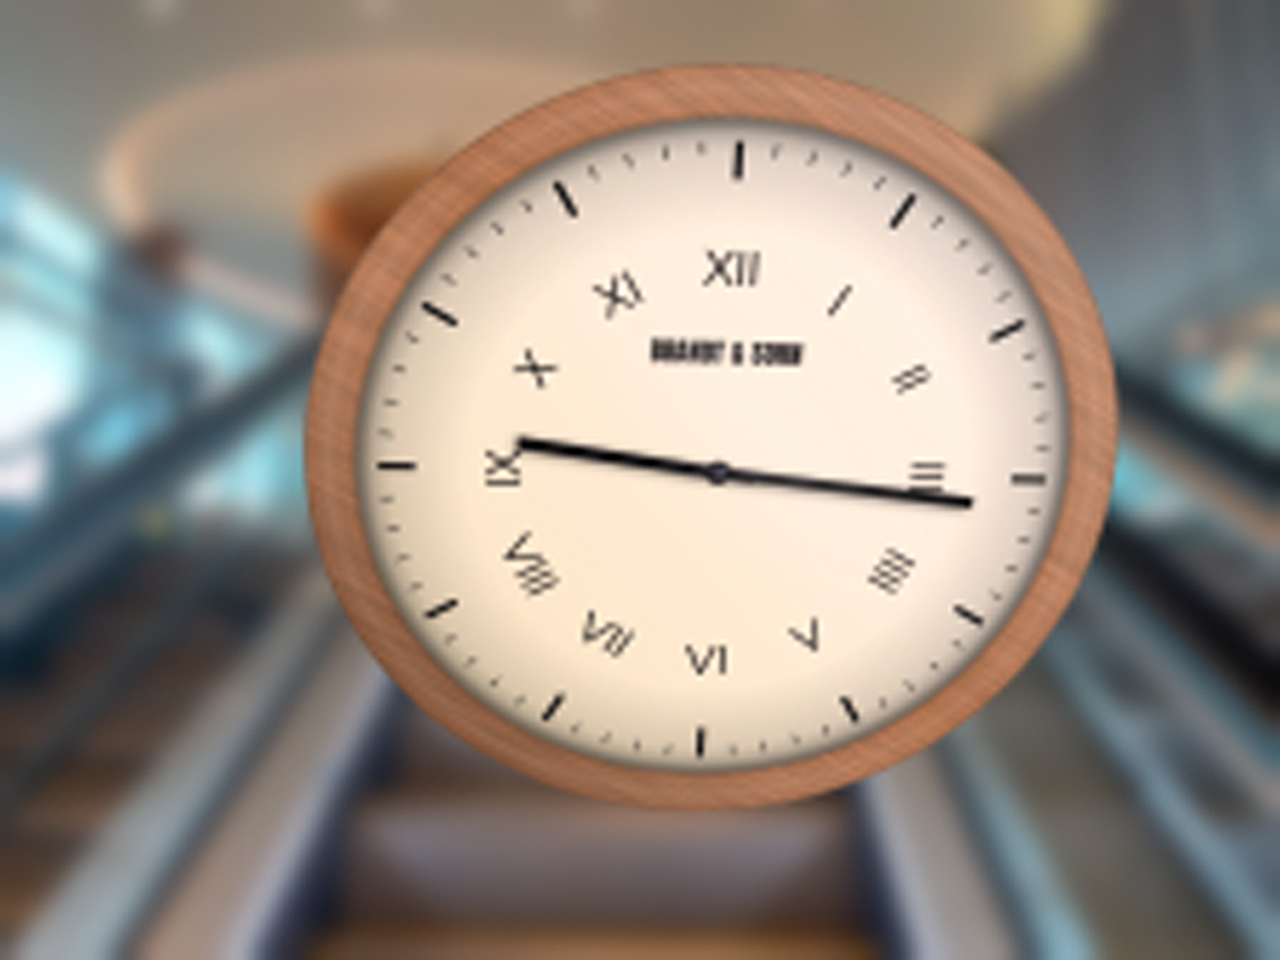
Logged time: 9 h 16 min
